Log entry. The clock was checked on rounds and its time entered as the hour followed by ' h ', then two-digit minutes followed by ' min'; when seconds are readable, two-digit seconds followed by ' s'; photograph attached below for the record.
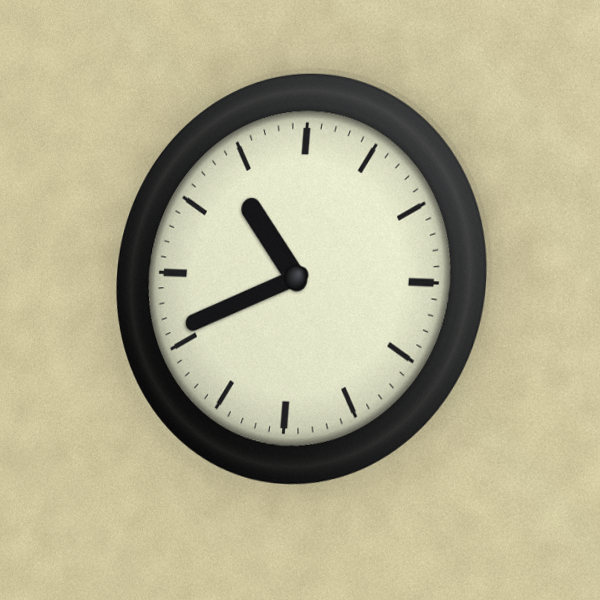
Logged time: 10 h 41 min
